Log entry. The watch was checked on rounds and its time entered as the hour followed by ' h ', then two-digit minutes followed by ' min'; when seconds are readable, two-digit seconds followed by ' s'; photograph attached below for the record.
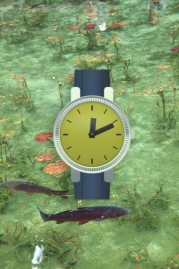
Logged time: 12 h 11 min
